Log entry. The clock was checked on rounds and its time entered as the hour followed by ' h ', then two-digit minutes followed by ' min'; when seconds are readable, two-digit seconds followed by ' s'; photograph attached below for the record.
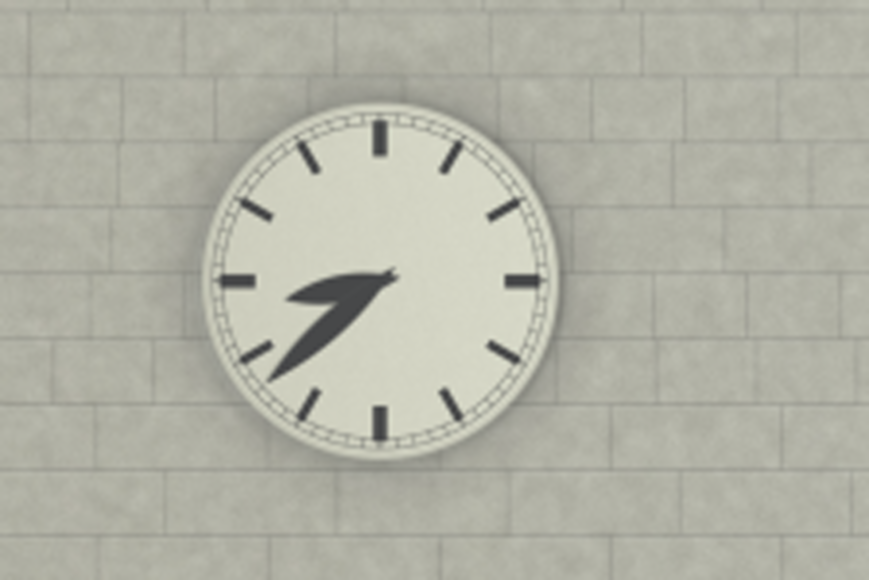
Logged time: 8 h 38 min
